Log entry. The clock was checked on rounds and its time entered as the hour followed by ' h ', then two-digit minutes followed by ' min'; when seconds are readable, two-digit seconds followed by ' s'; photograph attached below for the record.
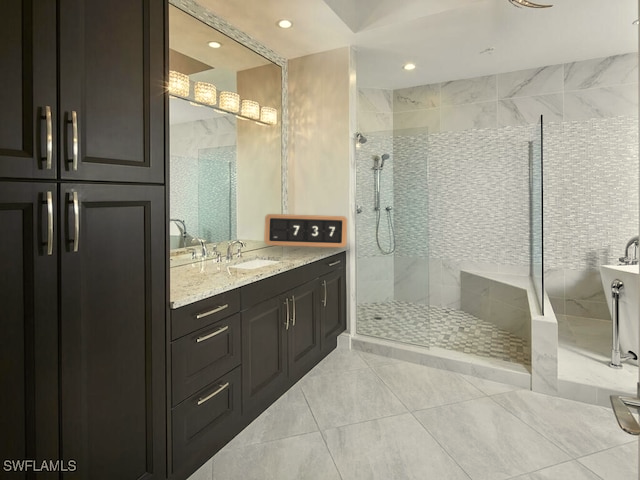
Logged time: 7 h 37 min
